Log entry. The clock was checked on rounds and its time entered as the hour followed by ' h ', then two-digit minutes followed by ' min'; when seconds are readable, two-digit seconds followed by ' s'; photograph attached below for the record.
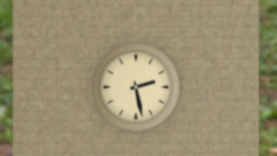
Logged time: 2 h 28 min
